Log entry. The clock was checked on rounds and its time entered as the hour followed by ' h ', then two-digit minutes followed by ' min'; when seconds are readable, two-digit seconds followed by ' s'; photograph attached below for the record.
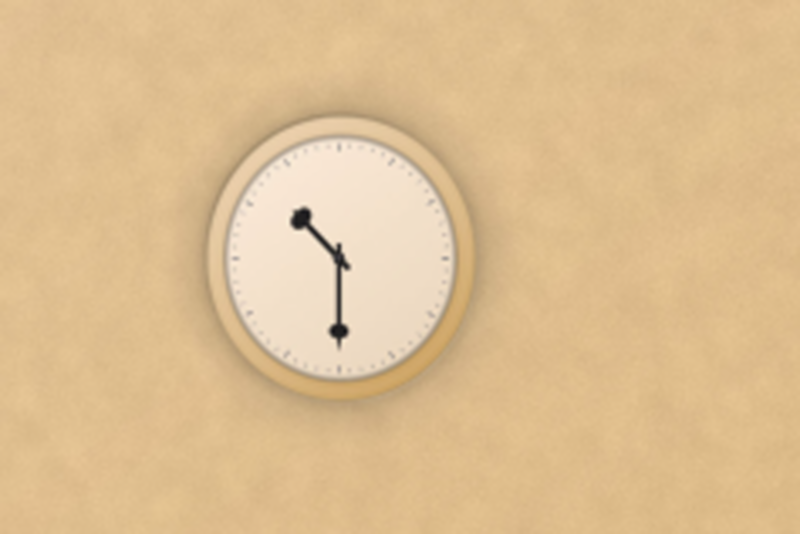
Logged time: 10 h 30 min
